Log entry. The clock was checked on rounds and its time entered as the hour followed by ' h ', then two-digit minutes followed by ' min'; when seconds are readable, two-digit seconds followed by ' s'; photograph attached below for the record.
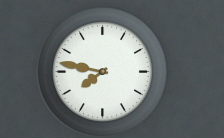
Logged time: 7 h 47 min
